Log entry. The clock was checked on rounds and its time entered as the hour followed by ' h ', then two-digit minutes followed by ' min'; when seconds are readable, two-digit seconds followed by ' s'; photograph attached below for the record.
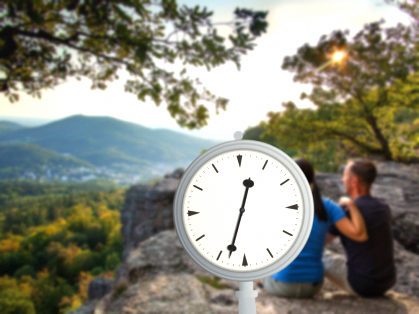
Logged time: 12 h 33 min
